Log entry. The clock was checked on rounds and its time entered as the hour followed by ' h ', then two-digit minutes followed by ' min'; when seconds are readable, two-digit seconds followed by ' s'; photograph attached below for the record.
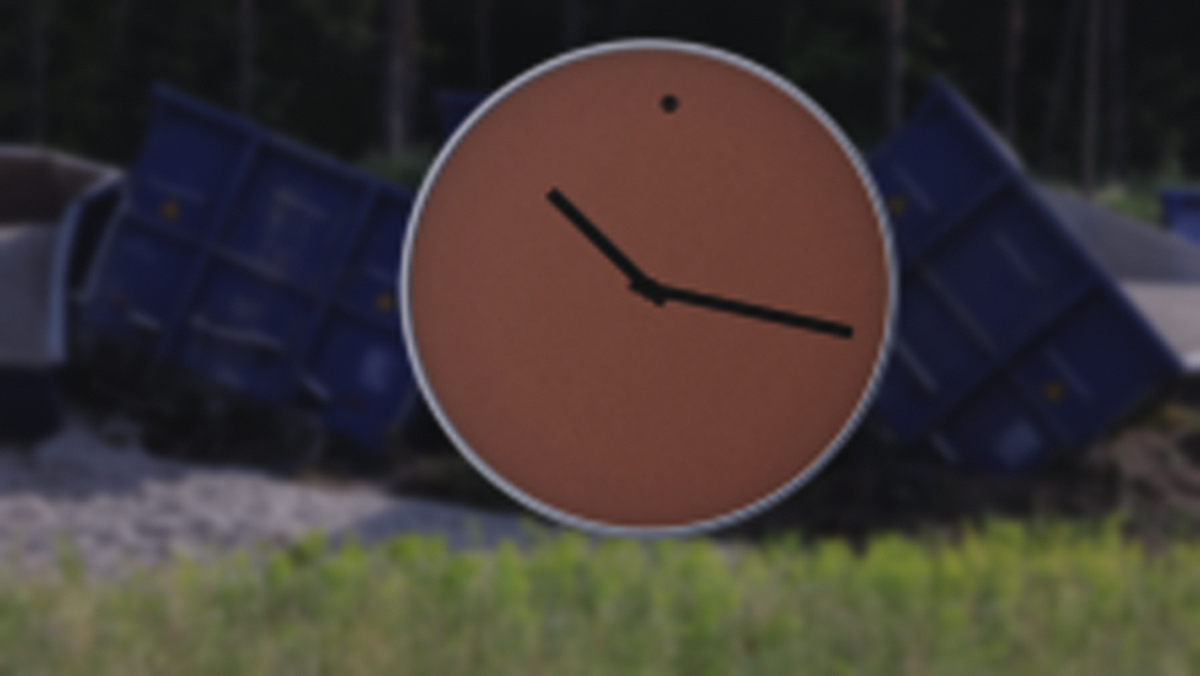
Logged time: 10 h 16 min
